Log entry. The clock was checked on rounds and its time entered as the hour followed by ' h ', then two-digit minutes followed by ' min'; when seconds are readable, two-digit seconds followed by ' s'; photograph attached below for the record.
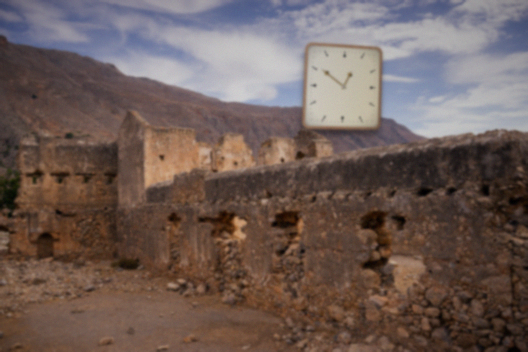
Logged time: 12 h 51 min
